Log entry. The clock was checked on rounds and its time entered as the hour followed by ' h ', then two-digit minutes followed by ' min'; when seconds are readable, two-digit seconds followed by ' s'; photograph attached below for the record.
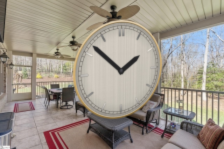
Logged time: 1 h 52 min
